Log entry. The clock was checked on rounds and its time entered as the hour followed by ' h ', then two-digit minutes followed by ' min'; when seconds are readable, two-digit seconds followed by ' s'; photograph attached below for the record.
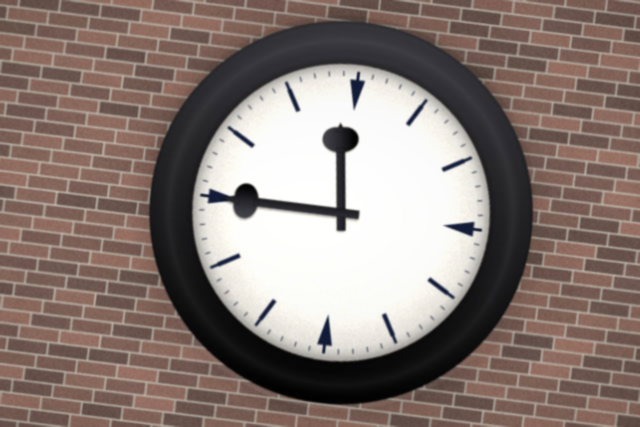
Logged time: 11 h 45 min
